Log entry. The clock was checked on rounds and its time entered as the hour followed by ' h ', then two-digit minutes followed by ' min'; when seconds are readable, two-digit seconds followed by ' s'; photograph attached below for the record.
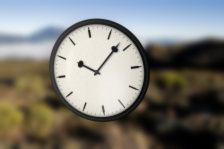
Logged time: 10 h 08 min
